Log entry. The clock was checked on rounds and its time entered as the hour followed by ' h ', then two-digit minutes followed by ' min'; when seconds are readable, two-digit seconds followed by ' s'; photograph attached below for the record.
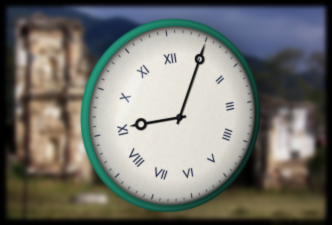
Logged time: 9 h 05 min
